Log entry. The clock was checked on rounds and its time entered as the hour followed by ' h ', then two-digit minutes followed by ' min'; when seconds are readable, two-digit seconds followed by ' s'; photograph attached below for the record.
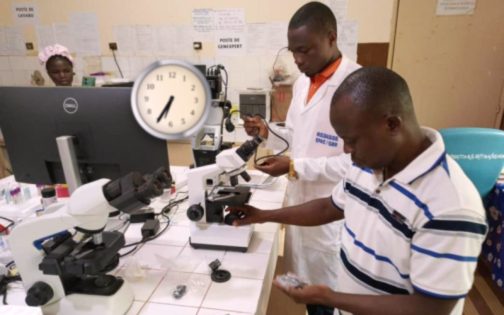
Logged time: 6 h 35 min
